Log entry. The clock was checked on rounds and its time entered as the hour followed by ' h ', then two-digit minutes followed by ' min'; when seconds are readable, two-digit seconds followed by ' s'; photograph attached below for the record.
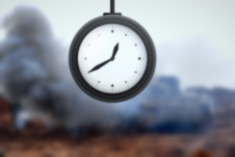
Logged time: 12 h 40 min
